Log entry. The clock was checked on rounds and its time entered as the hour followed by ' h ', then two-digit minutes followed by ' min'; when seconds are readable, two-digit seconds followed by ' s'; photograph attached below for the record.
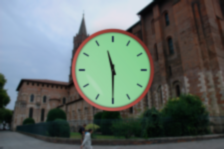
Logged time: 11 h 30 min
